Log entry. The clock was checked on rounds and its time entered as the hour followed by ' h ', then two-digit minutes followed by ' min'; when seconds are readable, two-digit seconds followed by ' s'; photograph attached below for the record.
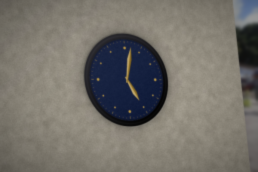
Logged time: 5 h 02 min
